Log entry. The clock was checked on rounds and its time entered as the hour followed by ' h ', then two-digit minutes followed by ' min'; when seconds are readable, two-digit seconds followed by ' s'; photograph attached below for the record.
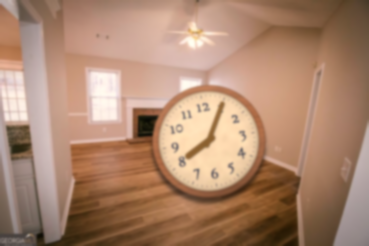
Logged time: 8 h 05 min
